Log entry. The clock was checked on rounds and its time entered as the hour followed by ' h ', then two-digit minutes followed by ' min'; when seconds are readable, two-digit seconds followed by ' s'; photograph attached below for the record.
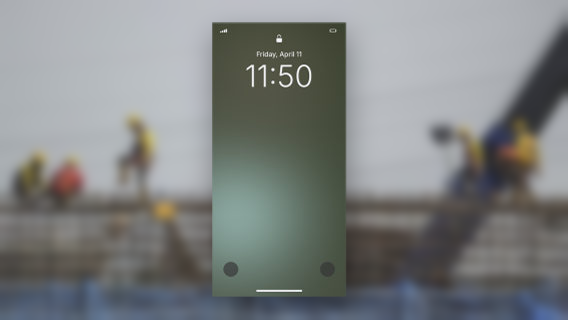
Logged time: 11 h 50 min
